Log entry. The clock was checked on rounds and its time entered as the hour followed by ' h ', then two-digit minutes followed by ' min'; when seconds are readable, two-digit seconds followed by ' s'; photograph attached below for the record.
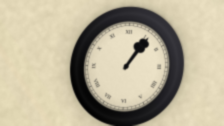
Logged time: 1 h 06 min
